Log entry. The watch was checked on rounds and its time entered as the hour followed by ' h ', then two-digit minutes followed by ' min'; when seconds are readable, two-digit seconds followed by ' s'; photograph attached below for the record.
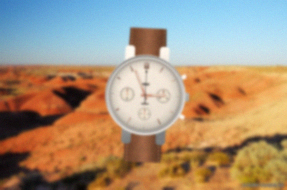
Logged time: 2 h 56 min
